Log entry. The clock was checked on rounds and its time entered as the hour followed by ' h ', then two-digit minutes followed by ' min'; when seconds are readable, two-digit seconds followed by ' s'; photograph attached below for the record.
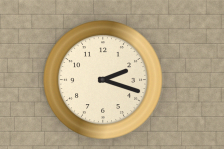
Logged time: 2 h 18 min
